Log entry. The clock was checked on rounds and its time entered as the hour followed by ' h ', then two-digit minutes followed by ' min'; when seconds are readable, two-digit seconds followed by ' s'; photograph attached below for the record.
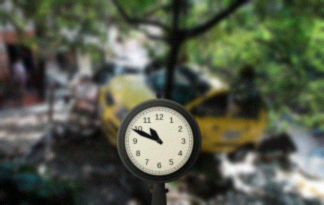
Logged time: 10 h 49 min
